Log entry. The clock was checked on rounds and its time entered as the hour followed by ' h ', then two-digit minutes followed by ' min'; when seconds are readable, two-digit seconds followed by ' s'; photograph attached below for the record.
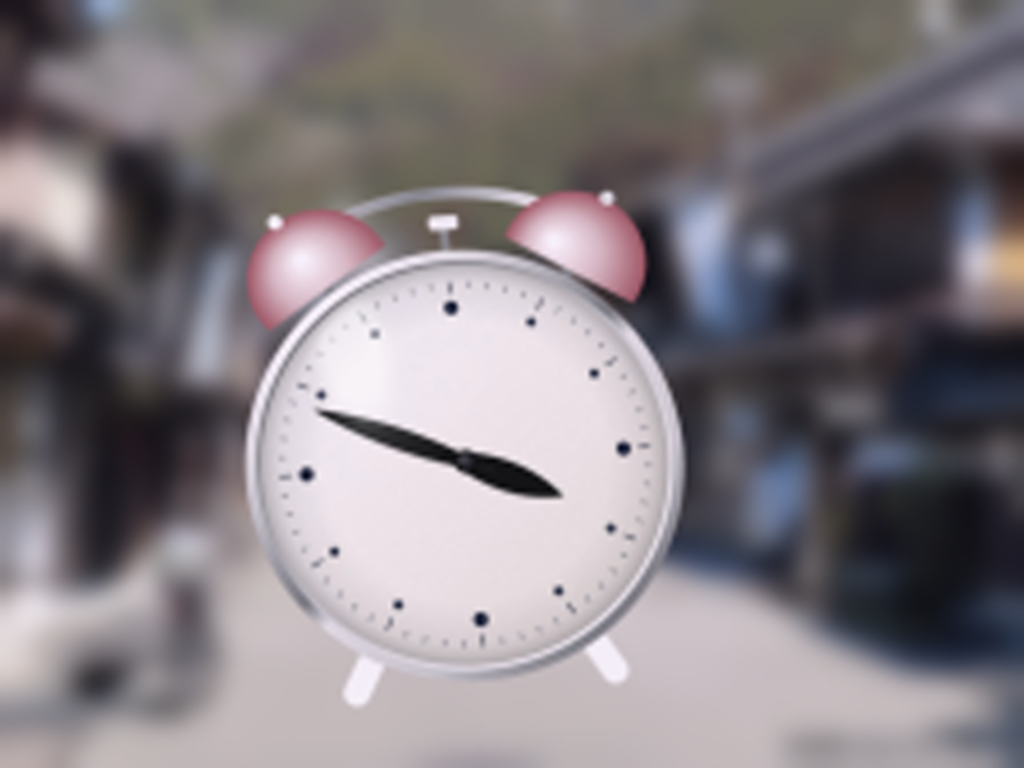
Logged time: 3 h 49 min
